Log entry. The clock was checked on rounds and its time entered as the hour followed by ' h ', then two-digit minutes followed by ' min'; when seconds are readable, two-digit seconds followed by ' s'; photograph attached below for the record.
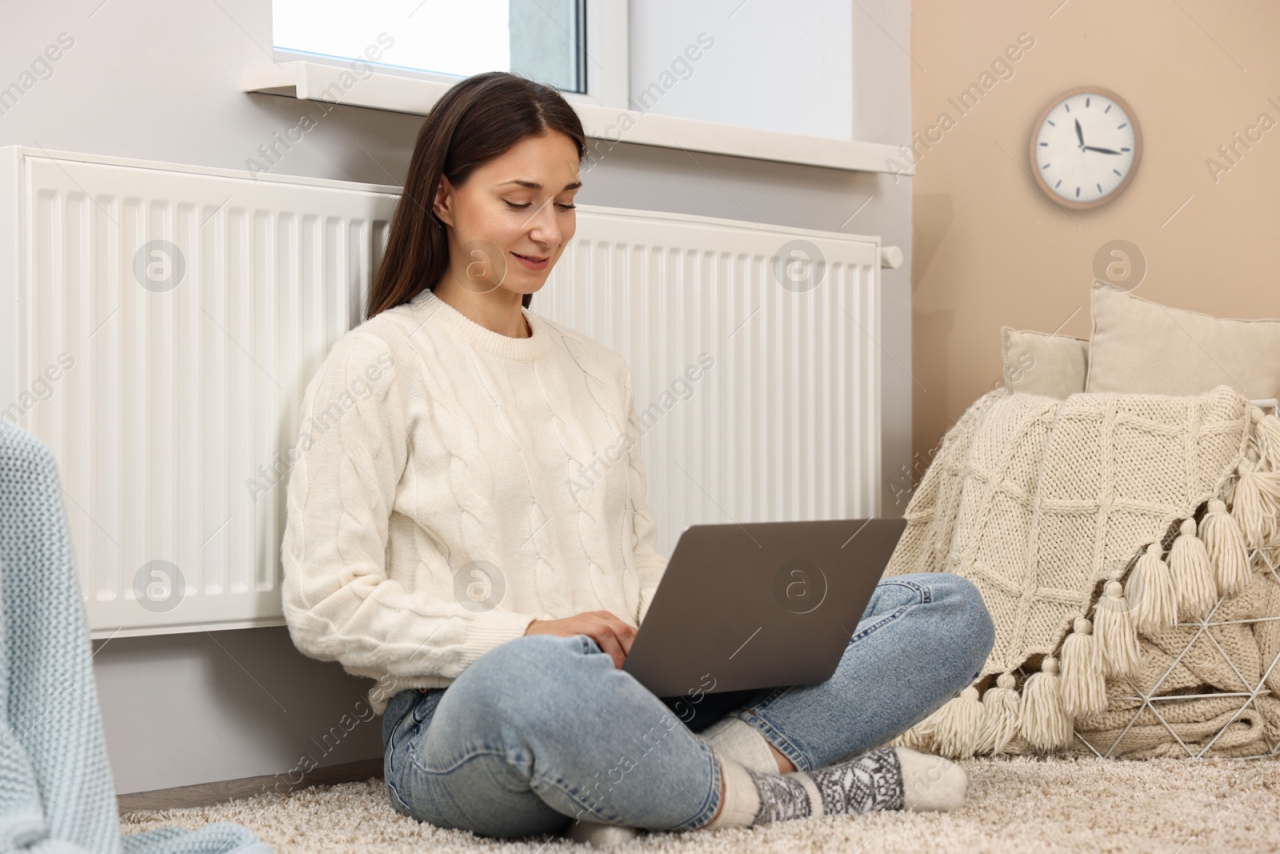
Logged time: 11 h 16 min
